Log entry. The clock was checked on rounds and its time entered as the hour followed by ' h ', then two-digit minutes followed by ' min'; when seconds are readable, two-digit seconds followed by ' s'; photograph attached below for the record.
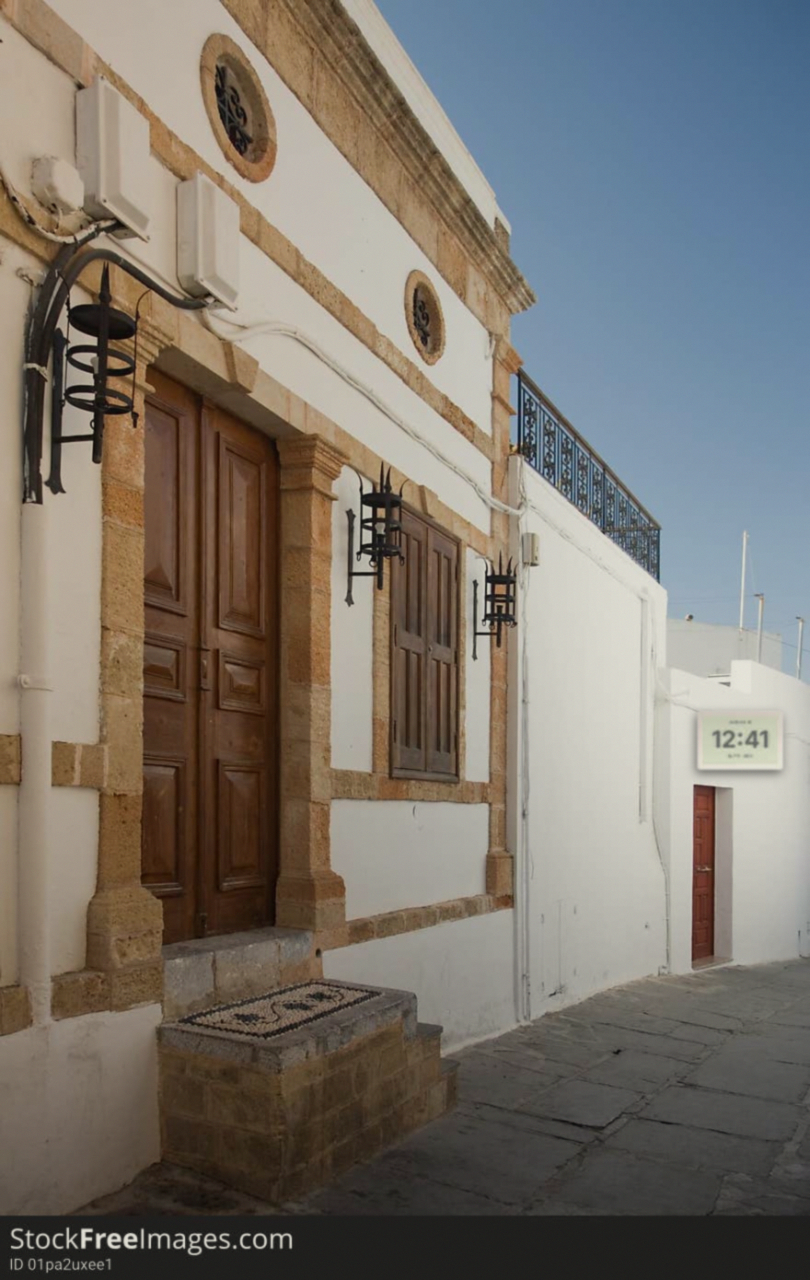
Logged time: 12 h 41 min
